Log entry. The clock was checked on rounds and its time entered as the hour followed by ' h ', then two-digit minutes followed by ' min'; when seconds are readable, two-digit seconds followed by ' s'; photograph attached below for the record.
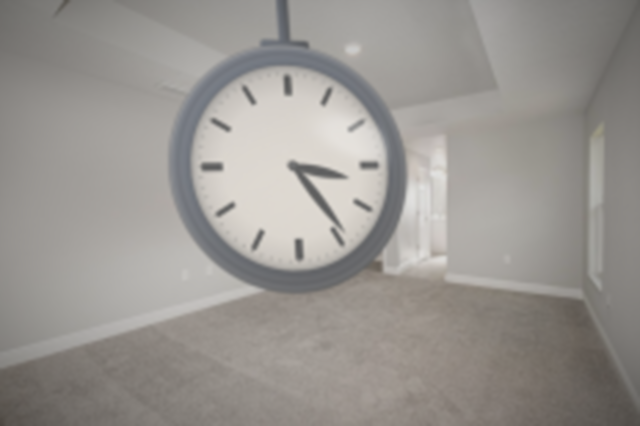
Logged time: 3 h 24 min
